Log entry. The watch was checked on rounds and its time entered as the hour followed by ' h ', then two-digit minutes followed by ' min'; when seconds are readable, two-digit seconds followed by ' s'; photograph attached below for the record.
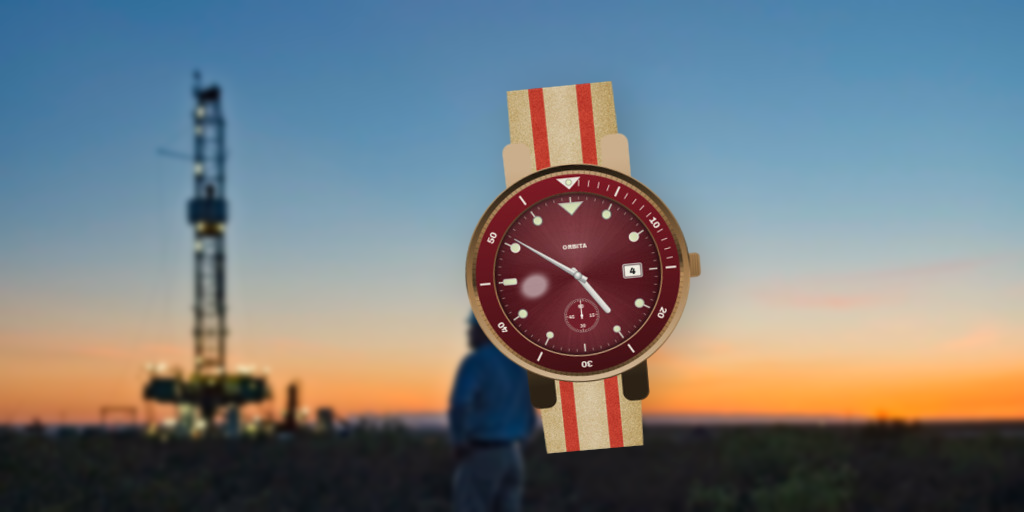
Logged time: 4 h 51 min
